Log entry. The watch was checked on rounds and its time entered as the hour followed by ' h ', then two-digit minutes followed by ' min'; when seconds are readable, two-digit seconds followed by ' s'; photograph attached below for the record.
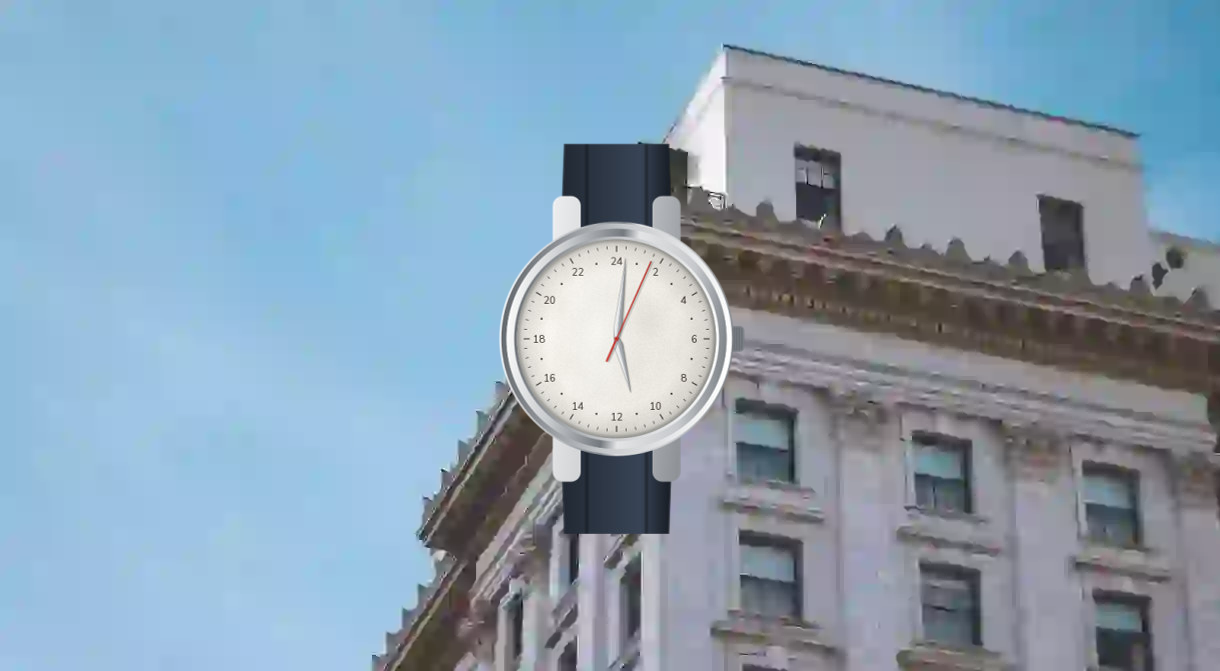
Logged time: 11 h 01 min 04 s
